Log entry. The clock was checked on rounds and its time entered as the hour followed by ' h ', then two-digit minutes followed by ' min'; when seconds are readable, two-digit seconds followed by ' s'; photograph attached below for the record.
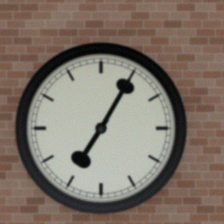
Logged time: 7 h 05 min
